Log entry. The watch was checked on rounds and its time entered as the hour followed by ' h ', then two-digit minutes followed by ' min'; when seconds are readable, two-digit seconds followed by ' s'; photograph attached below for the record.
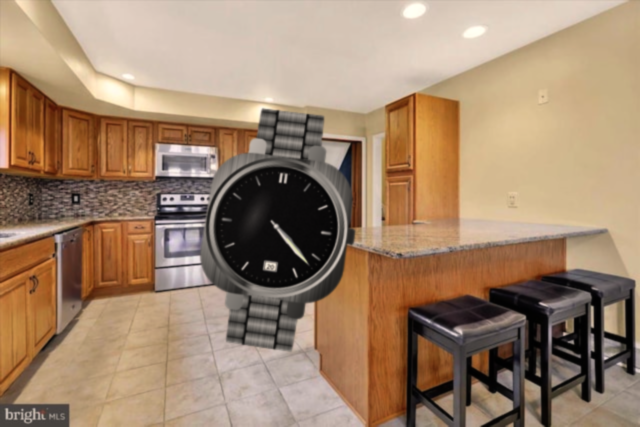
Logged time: 4 h 22 min
